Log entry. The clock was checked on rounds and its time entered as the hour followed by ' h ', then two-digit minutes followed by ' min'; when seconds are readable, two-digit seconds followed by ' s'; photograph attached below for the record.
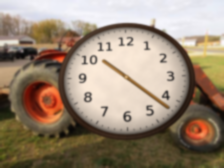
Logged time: 10 h 22 min
